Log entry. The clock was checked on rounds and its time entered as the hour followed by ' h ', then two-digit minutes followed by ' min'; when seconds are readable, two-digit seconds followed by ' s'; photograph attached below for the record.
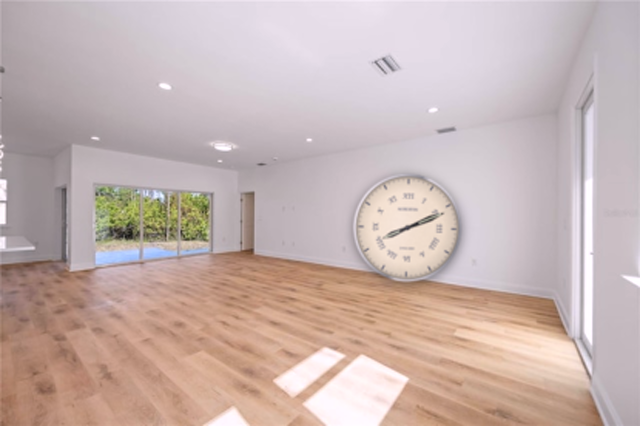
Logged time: 8 h 11 min
